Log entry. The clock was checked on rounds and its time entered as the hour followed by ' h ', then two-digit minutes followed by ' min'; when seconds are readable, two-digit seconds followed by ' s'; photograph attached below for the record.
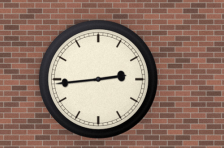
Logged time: 2 h 44 min
